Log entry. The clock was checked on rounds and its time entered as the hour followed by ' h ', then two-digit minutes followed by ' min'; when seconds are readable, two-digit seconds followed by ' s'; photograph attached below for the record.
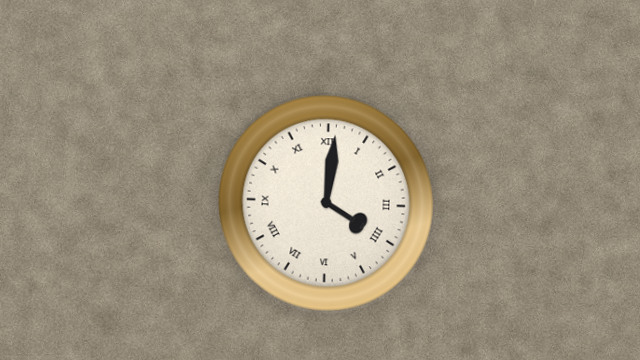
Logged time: 4 h 01 min
